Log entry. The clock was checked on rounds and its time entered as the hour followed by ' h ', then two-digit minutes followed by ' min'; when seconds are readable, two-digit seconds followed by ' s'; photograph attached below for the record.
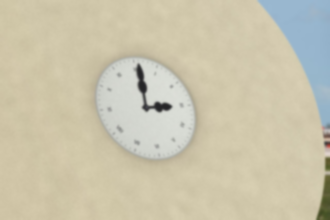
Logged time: 3 h 01 min
